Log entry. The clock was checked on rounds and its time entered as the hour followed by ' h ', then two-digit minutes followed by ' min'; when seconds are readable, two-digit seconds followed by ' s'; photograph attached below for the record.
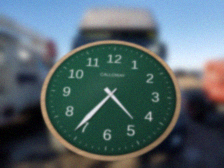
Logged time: 4 h 36 min
